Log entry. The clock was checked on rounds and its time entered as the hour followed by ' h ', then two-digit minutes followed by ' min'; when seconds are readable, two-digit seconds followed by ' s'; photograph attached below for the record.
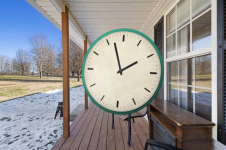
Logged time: 1 h 57 min
